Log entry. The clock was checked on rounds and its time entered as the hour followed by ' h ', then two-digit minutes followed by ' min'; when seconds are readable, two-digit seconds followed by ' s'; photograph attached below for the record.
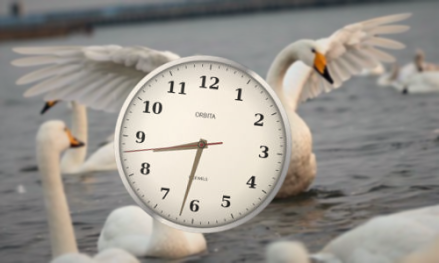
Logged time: 8 h 31 min 43 s
